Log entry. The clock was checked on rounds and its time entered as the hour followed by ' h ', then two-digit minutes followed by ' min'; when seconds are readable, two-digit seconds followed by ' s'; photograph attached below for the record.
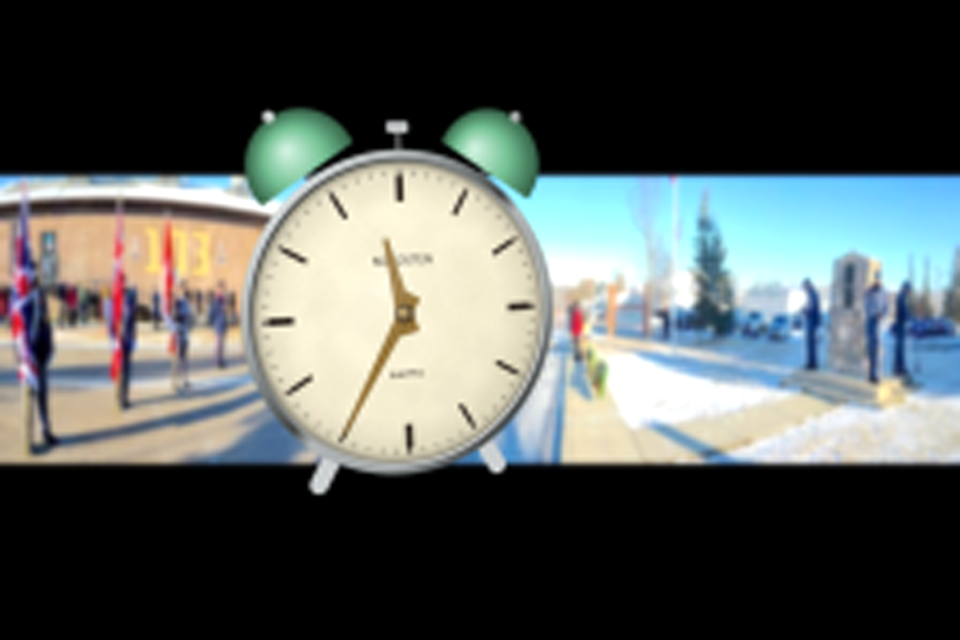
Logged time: 11 h 35 min
